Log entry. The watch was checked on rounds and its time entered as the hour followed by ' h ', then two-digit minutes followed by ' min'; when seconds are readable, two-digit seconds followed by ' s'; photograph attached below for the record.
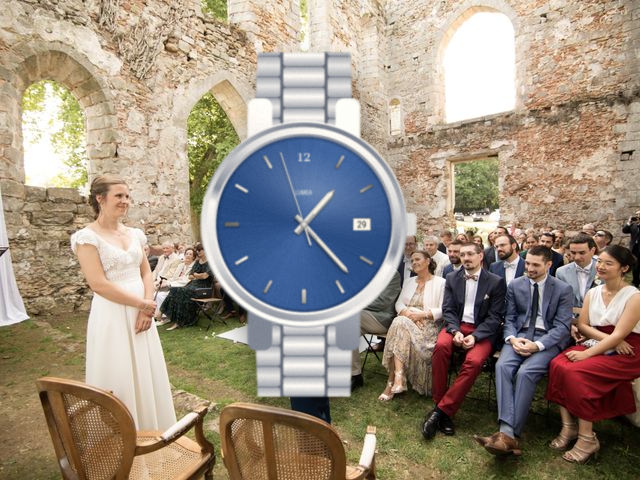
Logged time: 1 h 22 min 57 s
